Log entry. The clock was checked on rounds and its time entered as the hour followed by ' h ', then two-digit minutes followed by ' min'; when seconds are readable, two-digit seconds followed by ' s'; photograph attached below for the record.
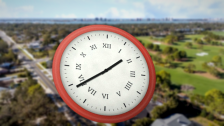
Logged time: 1 h 39 min
